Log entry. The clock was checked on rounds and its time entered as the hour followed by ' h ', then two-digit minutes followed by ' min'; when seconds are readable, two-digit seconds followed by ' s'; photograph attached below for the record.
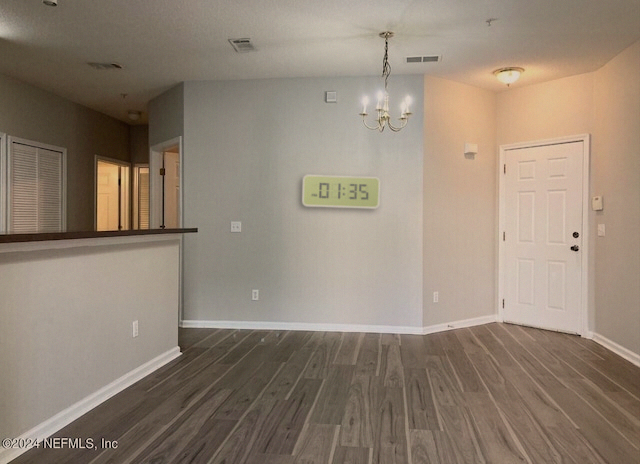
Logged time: 1 h 35 min
